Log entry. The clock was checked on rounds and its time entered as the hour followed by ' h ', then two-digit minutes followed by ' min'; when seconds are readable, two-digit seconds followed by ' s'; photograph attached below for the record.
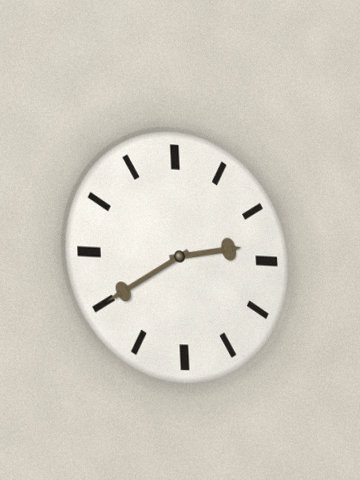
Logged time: 2 h 40 min
